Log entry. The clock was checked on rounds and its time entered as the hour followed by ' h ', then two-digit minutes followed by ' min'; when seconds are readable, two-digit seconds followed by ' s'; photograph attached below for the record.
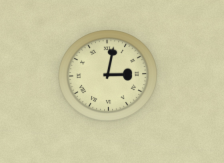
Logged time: 3 h 02 min
